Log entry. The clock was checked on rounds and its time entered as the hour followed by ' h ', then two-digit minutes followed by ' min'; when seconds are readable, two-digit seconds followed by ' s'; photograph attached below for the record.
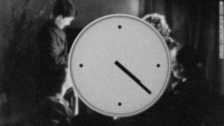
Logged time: 4 h 22 min
